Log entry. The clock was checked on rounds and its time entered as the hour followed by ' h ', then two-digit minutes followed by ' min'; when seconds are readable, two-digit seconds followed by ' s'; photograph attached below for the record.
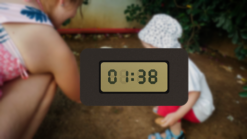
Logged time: 1 h 38 min
